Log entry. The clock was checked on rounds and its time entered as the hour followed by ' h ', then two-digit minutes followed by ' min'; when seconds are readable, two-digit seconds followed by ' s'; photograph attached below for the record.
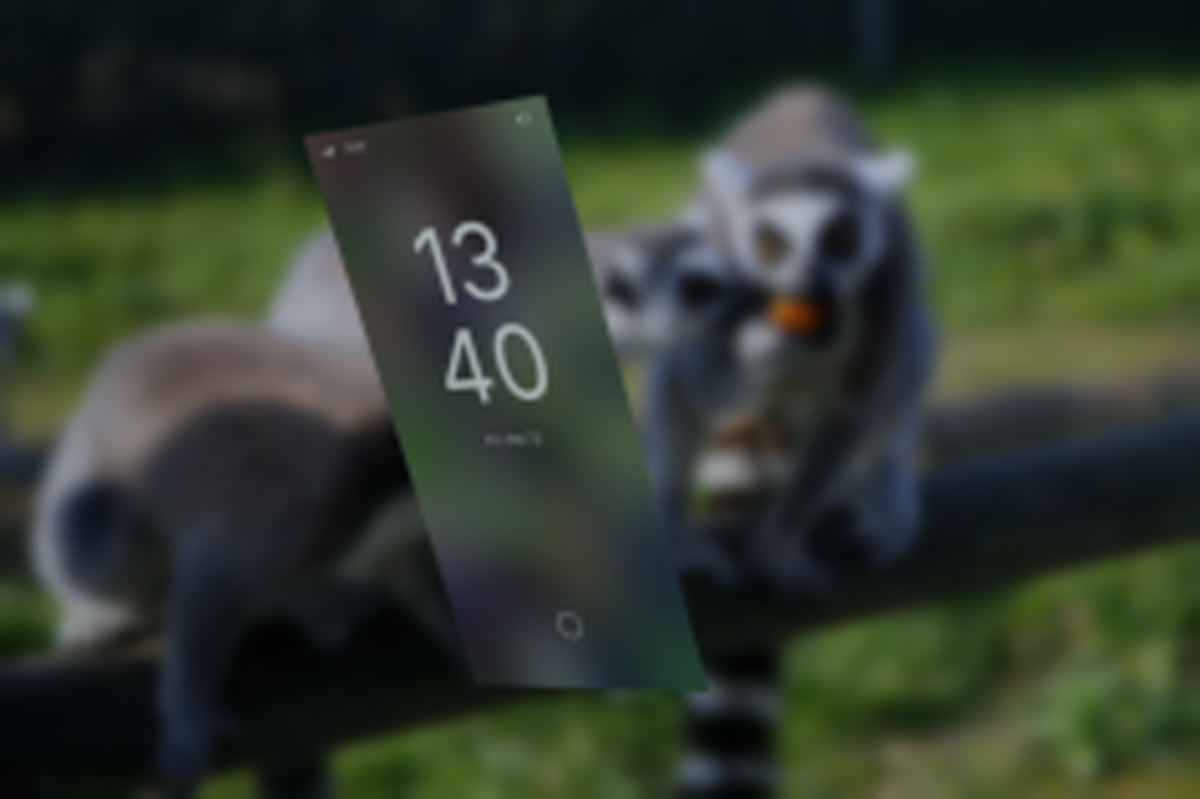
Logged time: 13 h 40 min
